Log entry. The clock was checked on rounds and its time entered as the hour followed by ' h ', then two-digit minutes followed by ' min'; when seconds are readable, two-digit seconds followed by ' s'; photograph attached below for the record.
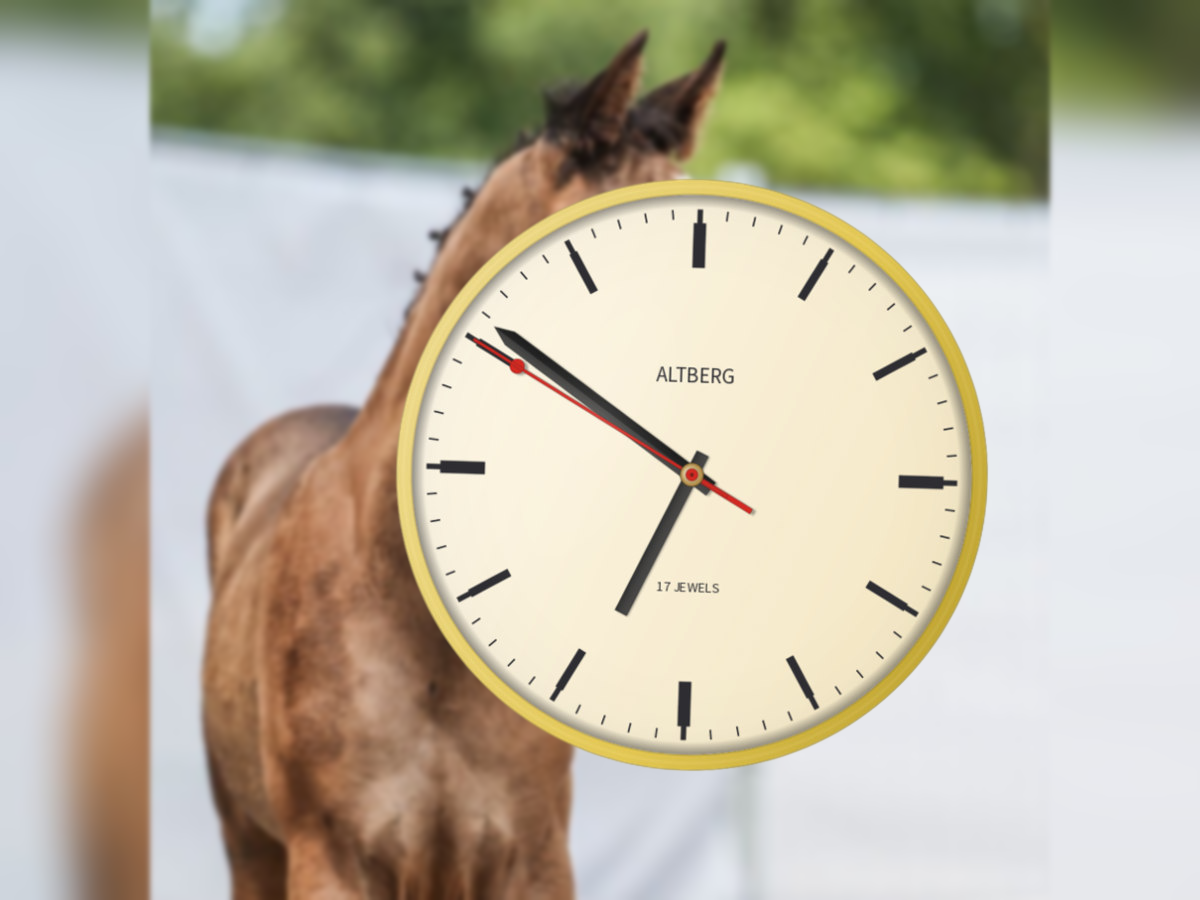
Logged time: 6 h 50 min 50 s
